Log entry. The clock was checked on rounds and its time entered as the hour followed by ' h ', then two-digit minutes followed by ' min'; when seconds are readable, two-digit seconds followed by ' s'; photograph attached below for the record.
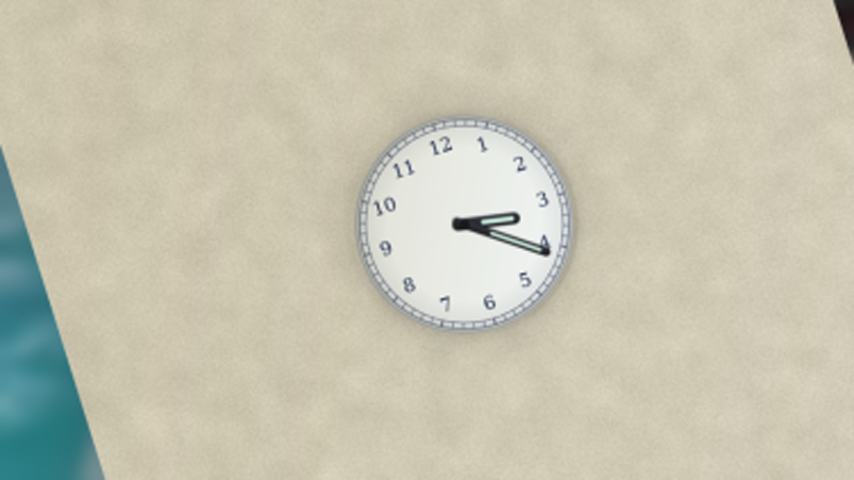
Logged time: 3 h 21 min
